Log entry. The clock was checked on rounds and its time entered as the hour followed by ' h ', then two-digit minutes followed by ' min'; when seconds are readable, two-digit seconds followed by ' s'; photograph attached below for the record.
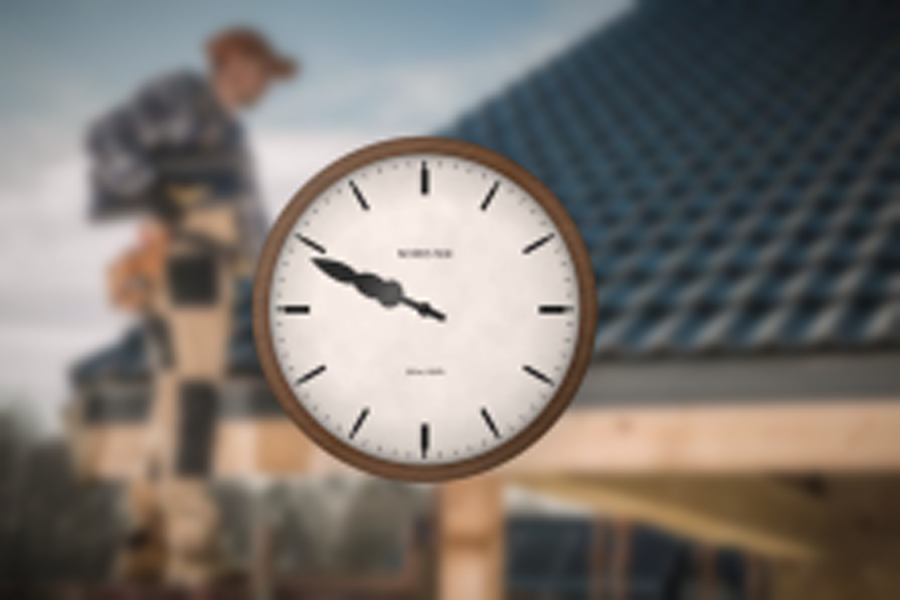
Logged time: 9 h 49 min
